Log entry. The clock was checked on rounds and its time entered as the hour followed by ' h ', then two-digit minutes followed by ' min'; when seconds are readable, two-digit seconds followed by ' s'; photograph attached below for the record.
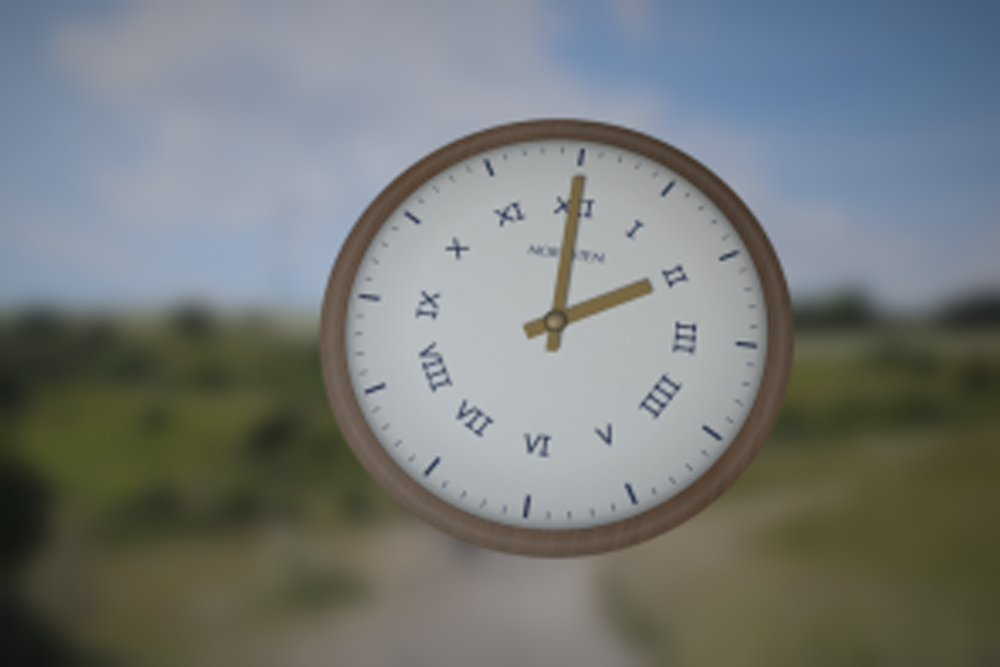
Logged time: 2 h 00 min
